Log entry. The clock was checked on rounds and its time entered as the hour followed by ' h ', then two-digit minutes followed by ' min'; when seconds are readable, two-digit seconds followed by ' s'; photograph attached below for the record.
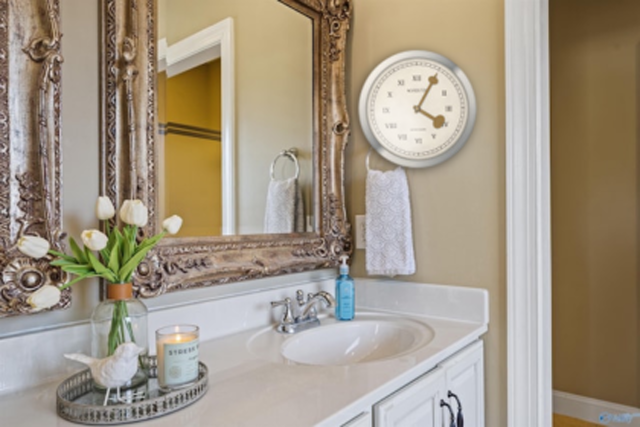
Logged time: 4 h 05 min
